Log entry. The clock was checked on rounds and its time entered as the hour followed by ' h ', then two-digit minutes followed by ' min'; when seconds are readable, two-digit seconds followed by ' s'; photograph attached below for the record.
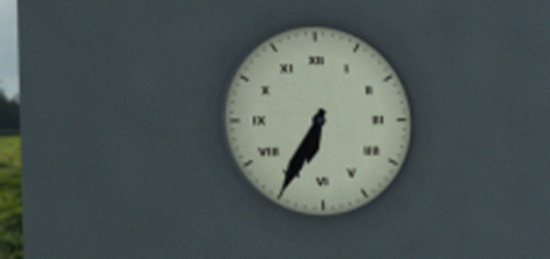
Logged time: 6 h 35 min
